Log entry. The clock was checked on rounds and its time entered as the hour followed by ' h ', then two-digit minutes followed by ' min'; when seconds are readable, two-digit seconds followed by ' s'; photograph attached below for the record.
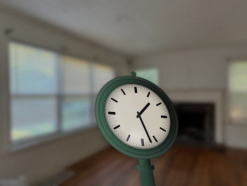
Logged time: 1 h 27 min
